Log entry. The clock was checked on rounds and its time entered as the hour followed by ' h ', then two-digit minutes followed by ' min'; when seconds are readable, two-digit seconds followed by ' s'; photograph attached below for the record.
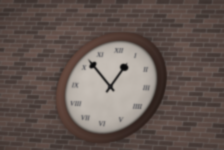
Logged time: 12 h 52 min
